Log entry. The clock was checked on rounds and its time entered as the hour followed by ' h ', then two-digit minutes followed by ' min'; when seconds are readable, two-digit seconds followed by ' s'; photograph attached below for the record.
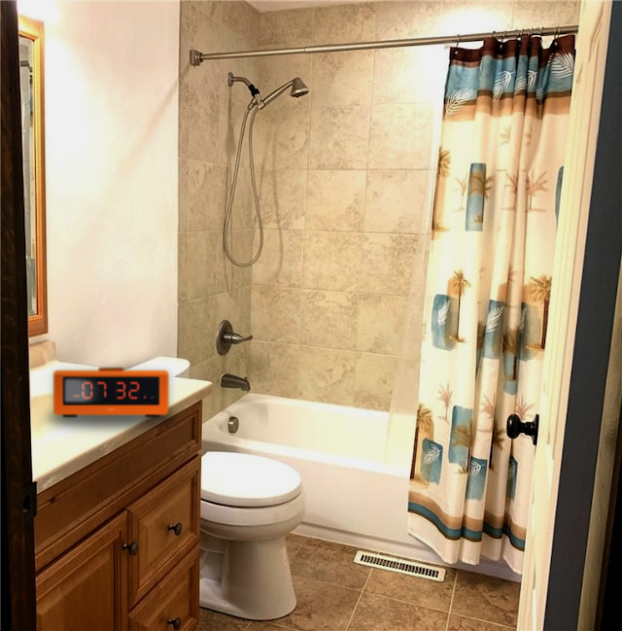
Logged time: 7 h 32 min
